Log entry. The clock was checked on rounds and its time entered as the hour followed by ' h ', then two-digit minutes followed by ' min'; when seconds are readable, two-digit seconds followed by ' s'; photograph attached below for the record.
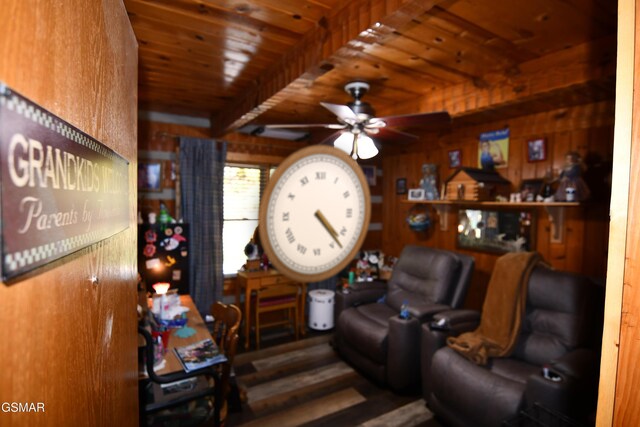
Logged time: 4 h 23 min
